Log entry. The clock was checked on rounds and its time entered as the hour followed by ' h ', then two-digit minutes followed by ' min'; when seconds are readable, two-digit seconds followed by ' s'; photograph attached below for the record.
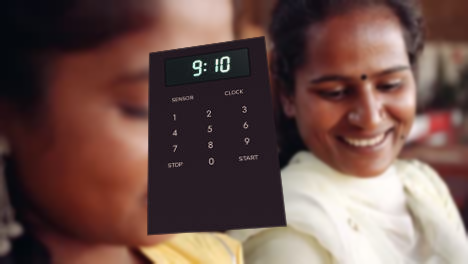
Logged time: 9 h 10 min
